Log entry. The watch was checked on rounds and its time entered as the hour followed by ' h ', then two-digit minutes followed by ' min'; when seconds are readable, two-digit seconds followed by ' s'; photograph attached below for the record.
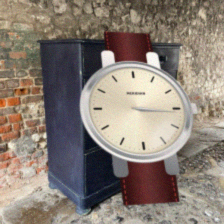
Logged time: 3 h 16 min
